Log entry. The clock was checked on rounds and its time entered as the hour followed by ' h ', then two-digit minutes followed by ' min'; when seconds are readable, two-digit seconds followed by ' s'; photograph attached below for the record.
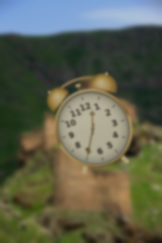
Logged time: 12 h 35 min
